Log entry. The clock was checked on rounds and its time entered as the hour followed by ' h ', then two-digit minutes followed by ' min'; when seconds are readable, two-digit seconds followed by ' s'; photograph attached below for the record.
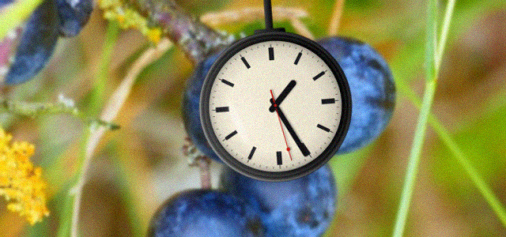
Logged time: 1 h 25 min 28 s
